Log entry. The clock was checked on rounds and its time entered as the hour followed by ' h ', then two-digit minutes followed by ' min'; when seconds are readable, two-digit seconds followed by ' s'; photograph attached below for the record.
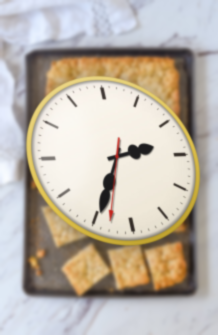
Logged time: 2 h 34 min 33 s
